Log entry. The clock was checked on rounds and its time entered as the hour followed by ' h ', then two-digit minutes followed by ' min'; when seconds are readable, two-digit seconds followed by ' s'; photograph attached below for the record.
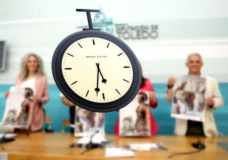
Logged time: 5 h 32 min
